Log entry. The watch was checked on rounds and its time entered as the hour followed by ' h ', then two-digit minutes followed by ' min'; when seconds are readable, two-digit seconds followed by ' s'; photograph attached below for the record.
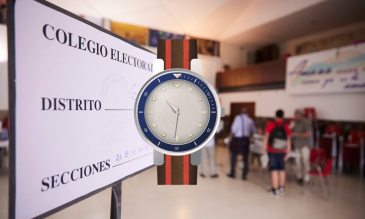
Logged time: 10 h 31 min
